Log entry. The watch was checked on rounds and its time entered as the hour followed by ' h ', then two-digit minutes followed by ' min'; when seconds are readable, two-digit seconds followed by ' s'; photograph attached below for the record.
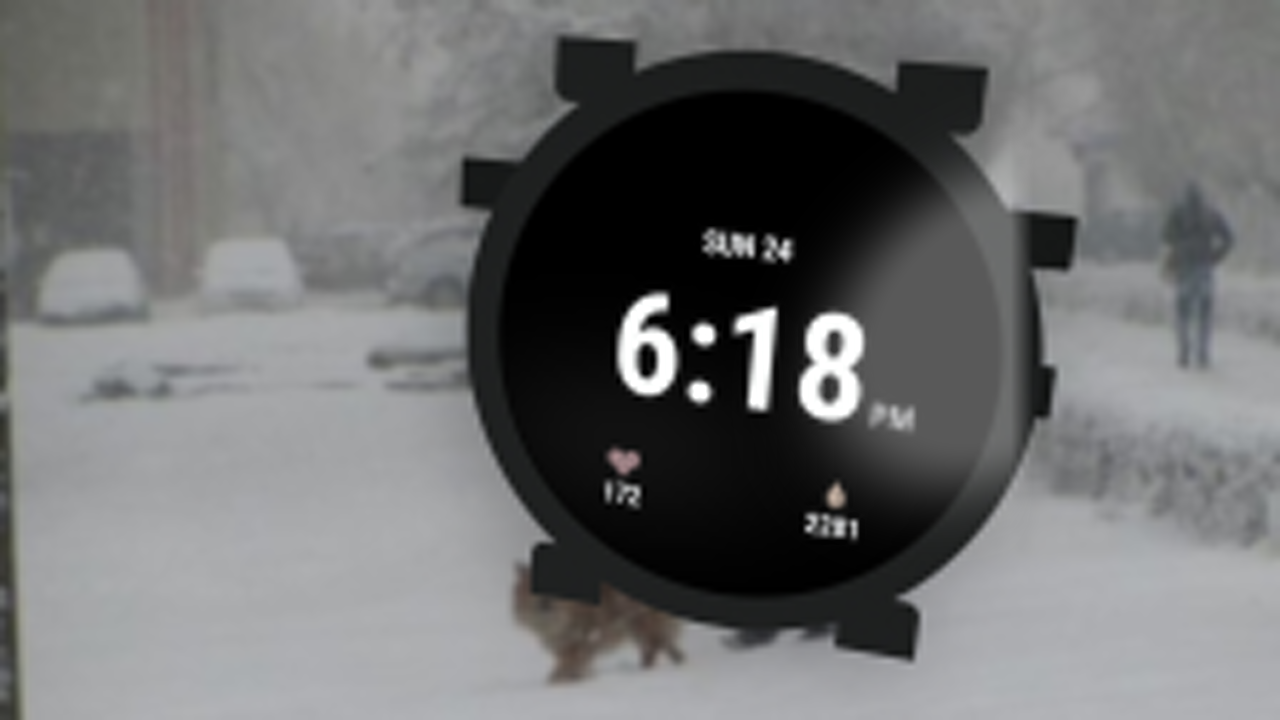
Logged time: 6 h 18 min
